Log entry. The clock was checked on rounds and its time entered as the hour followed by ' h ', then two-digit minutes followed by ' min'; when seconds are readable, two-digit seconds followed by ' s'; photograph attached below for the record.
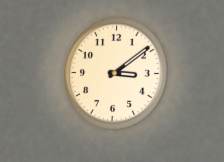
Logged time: 3 h 09 min
